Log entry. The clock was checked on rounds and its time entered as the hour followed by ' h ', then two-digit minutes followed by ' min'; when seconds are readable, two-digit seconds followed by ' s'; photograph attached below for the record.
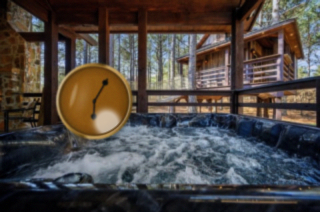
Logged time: 6 h 05 min
